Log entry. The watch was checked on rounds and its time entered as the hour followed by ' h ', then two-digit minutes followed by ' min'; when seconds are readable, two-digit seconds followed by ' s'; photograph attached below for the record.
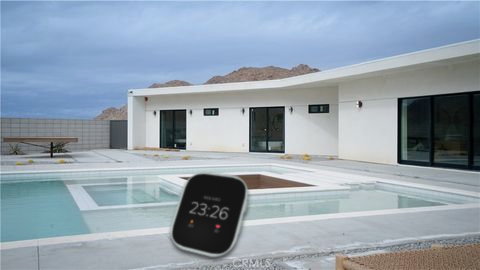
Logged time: 23 h 26 min
